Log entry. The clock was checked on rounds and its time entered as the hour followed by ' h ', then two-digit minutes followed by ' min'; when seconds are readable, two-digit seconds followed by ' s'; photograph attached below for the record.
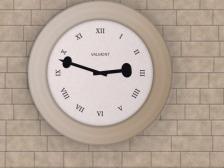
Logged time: 2 h 48 min
